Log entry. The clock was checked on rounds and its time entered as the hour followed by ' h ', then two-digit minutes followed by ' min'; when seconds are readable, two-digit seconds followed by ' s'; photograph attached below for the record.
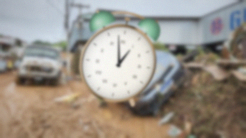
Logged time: 12 h 58 min
